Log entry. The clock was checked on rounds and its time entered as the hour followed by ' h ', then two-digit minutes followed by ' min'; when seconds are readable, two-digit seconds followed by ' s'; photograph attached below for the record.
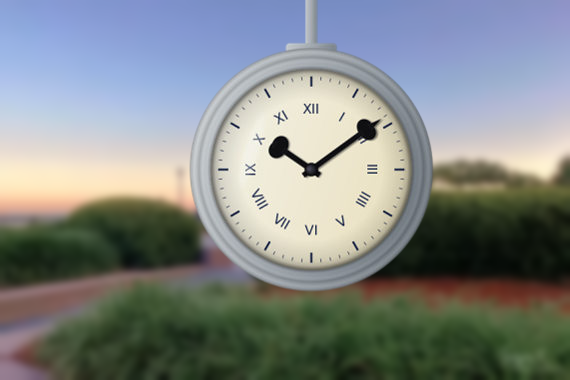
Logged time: 10 h 09 min
